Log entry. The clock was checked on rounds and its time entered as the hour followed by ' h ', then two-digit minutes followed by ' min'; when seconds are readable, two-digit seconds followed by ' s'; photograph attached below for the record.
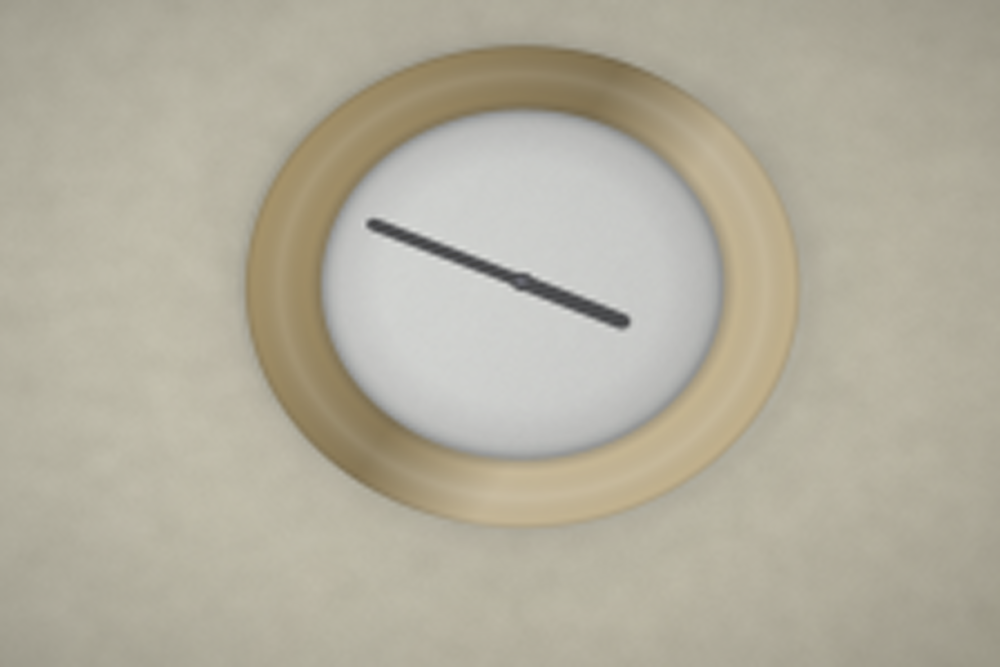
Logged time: 3 h 49 min
